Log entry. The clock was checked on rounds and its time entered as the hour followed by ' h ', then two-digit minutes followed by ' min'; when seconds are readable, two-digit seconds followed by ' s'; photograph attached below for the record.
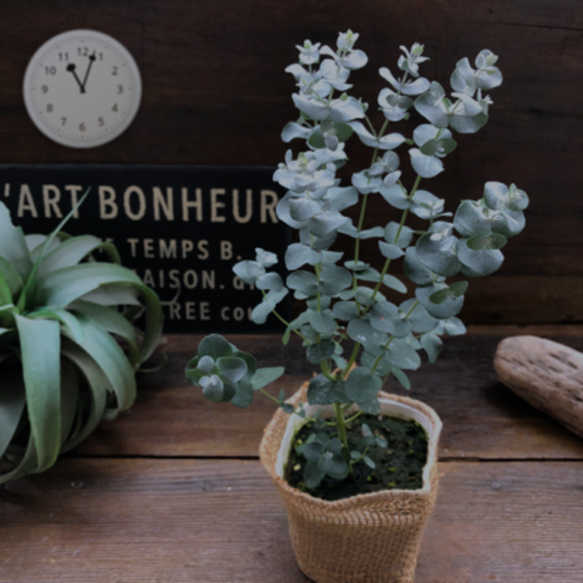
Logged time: 11 h 03 min
